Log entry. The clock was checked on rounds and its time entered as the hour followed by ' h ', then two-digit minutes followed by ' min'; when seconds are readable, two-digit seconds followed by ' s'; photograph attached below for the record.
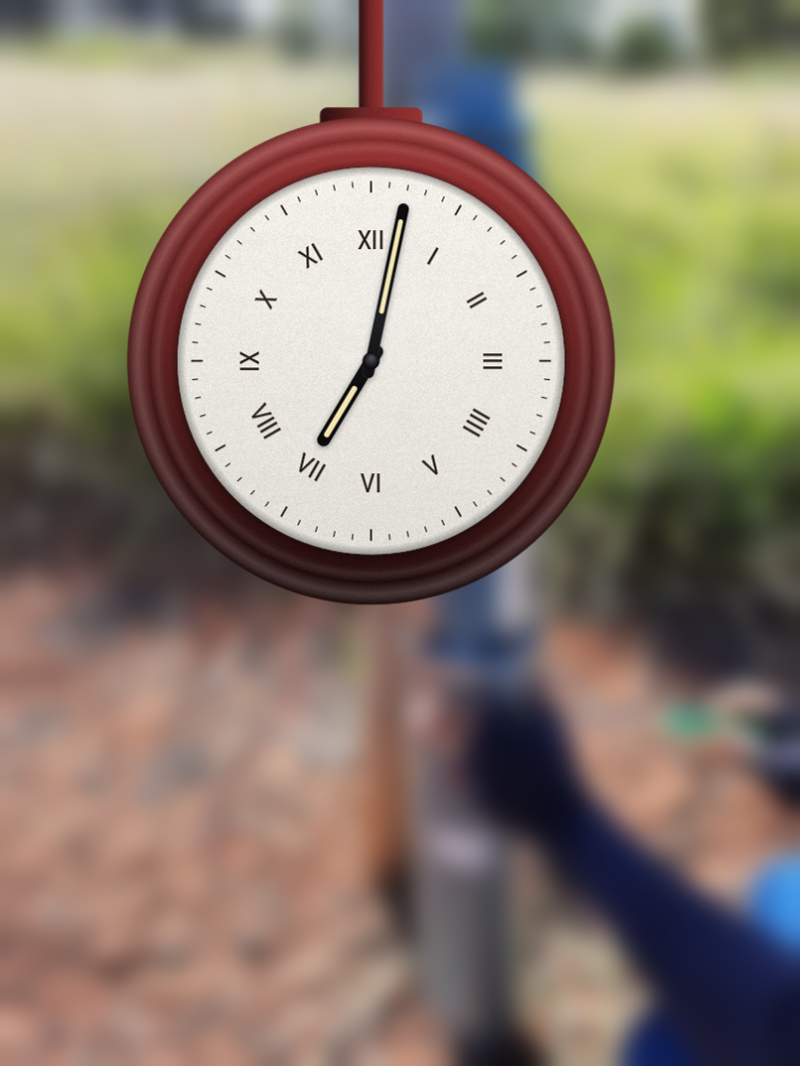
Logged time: 7 h 02 min
